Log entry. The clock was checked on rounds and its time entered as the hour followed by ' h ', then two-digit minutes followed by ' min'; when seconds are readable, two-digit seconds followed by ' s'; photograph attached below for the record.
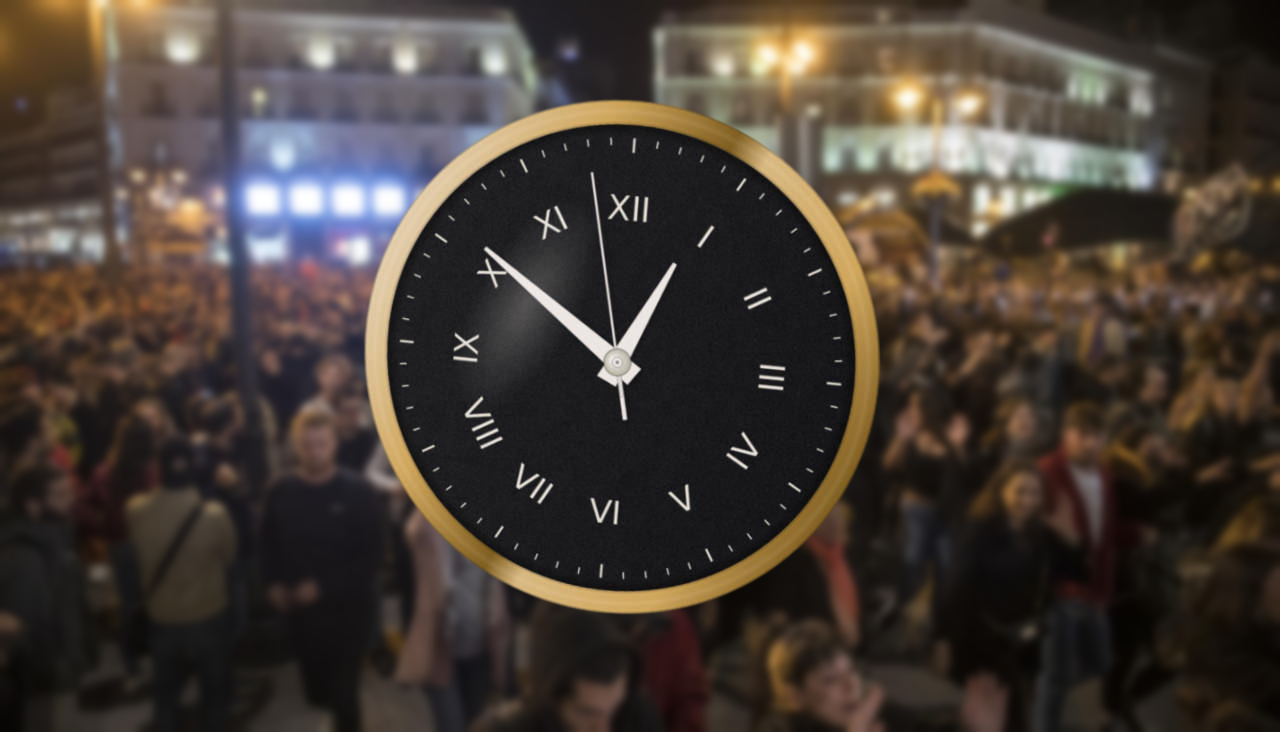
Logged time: 12 h 50 min 58 s
